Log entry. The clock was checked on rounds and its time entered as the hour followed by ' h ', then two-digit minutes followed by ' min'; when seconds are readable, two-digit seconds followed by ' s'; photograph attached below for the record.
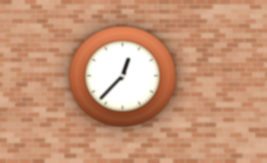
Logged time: 12 h 37 min
